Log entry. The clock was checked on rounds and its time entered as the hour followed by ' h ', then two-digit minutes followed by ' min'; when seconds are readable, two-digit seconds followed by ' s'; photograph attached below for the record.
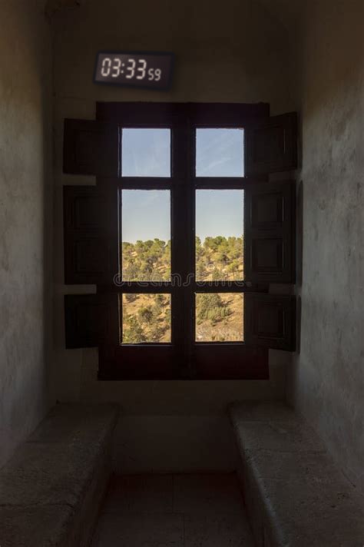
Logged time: 3 h 33 min
